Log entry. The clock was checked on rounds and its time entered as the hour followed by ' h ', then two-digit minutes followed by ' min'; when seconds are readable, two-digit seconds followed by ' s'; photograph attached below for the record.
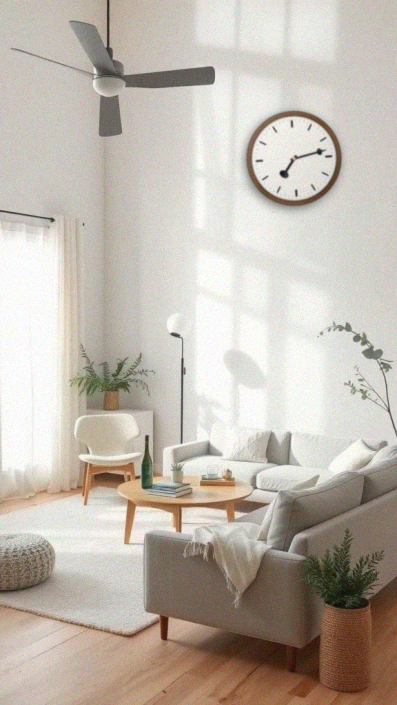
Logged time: 7 h 13 min
